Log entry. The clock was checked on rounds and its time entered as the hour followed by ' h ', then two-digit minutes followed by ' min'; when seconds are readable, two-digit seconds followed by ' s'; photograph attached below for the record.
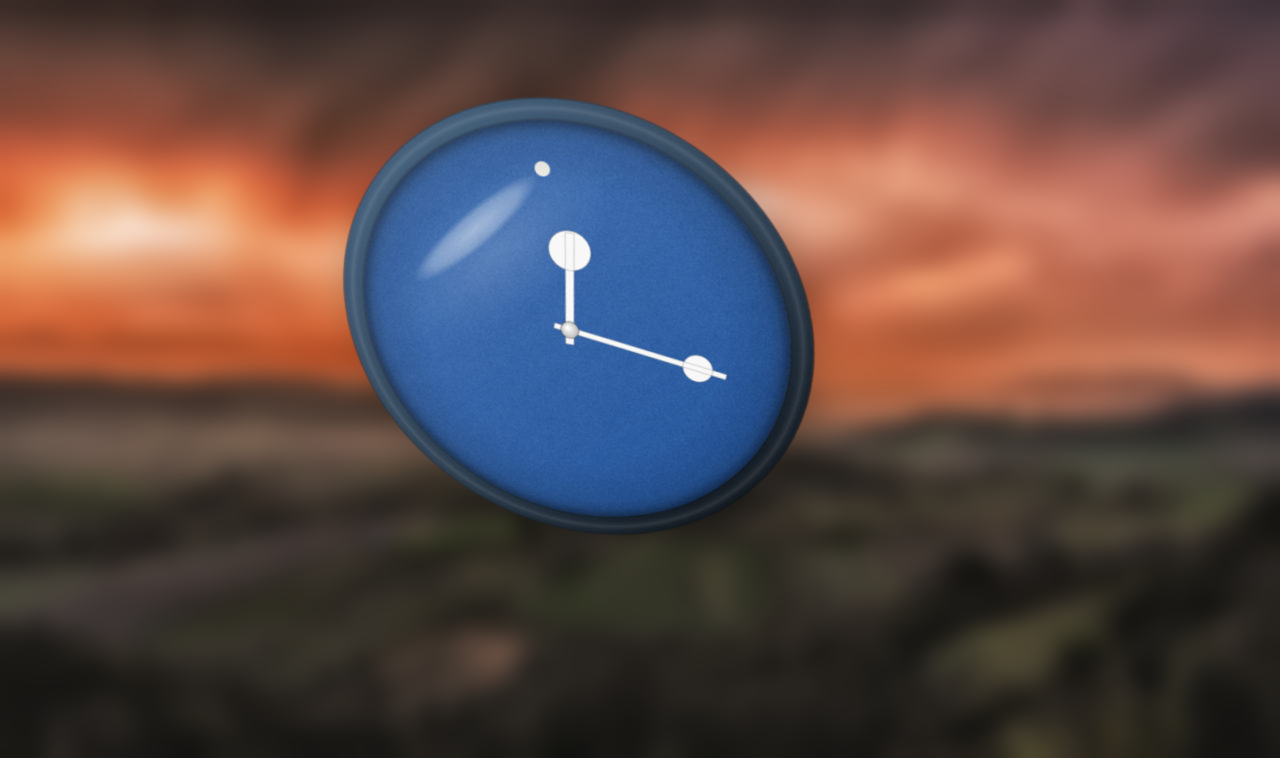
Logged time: 12 h 18 min
